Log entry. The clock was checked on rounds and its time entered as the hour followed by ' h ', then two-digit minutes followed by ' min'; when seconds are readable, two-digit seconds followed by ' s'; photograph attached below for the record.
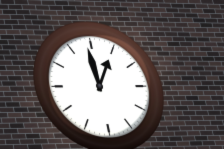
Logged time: 12 h 59 min
